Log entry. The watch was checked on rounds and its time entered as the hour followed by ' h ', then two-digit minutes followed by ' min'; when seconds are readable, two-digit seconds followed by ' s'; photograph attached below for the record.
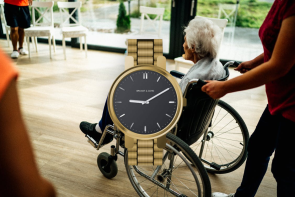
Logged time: 9 h 10 min
